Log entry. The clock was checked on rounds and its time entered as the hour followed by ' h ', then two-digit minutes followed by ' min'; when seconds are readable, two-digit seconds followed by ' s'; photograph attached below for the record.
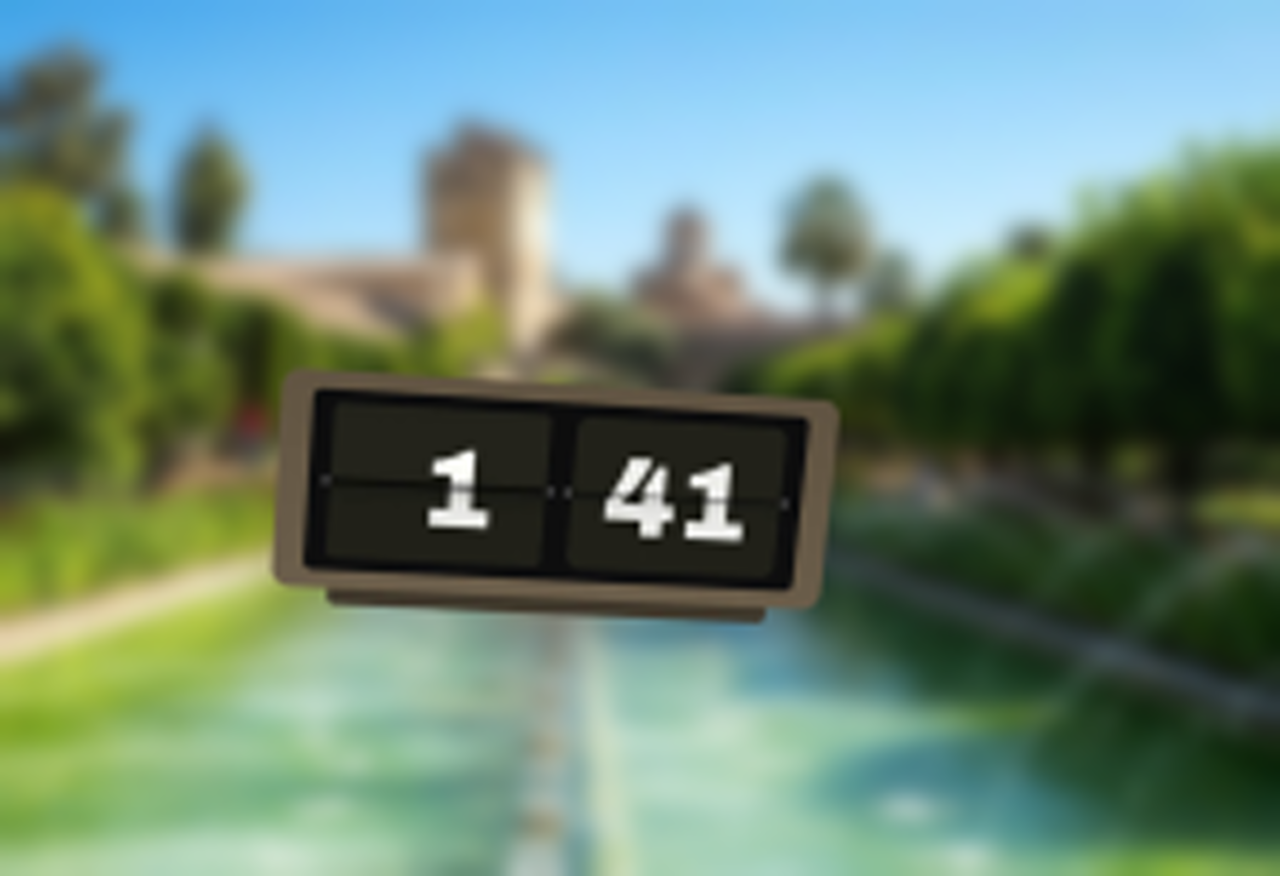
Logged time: 1 h 41 min
